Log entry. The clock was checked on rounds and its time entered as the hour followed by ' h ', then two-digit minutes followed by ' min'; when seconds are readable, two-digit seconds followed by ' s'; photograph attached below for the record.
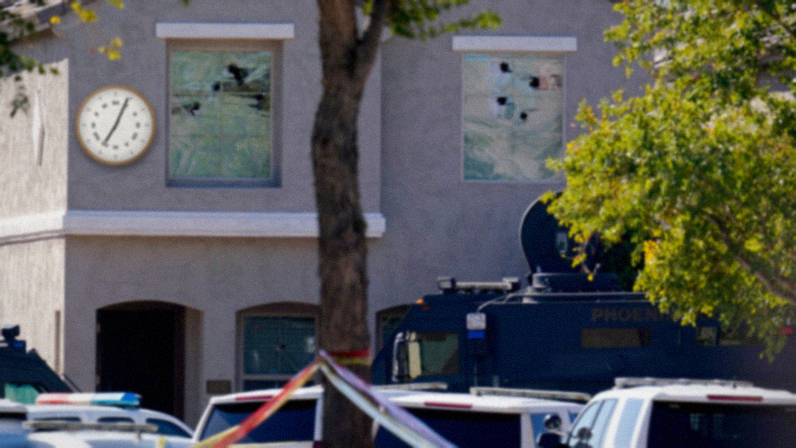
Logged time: 7 h 04 min
